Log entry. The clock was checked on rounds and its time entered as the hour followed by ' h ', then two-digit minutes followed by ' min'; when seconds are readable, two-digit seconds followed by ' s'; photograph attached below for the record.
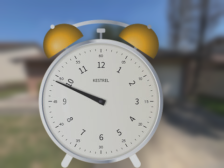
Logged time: 9 h 49 min
